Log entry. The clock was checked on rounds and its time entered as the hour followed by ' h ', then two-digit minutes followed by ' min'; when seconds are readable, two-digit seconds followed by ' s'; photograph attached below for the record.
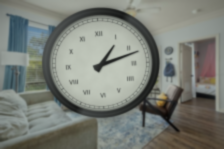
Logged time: 1 h 12 min
